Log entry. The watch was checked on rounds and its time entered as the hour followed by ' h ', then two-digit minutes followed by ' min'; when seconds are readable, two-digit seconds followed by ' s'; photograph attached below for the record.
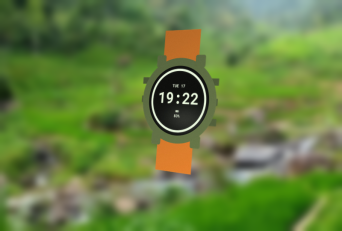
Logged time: 19 h 22 min
